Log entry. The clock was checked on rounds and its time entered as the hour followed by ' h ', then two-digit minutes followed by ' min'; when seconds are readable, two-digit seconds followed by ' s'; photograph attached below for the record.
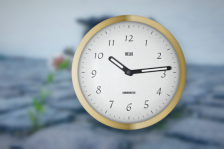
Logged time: 10 h 14 min
